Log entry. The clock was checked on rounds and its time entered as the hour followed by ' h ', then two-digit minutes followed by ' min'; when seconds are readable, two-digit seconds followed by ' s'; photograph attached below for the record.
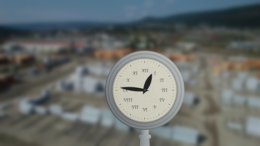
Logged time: 12 h 46 min
